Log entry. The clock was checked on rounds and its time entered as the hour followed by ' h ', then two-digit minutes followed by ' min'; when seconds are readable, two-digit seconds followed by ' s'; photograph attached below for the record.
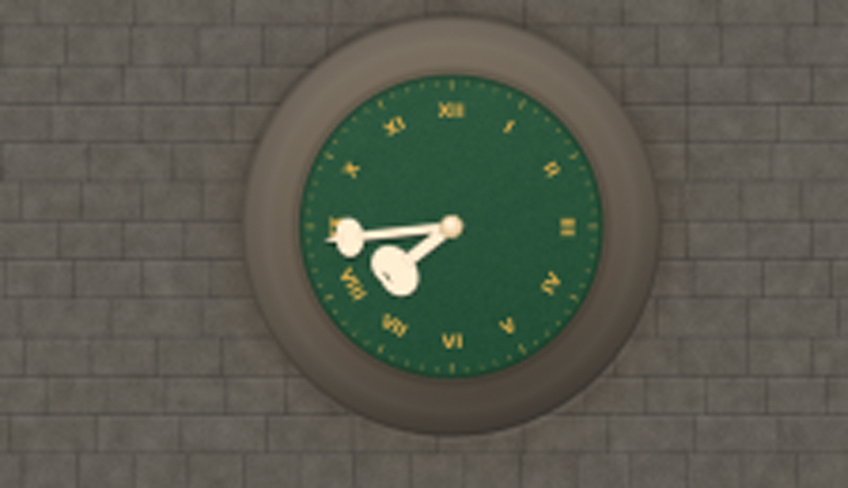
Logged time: 7 h 44 min
